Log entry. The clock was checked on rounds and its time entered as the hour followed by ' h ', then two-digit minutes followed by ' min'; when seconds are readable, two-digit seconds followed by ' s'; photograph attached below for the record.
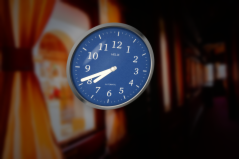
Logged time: 7 h 41 min
